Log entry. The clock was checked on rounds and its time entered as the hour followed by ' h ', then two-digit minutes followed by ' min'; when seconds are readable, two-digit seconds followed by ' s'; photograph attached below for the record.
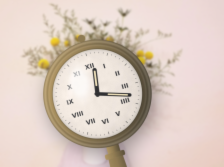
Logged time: 12 h 18 min
